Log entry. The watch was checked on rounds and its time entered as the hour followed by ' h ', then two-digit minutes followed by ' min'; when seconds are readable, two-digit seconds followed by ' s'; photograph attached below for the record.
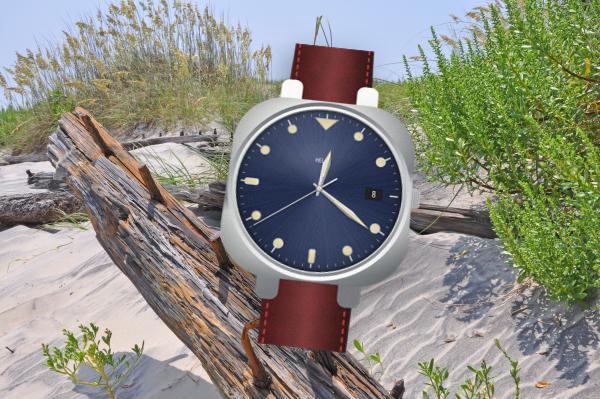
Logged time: 12 h 20 min 39 s
